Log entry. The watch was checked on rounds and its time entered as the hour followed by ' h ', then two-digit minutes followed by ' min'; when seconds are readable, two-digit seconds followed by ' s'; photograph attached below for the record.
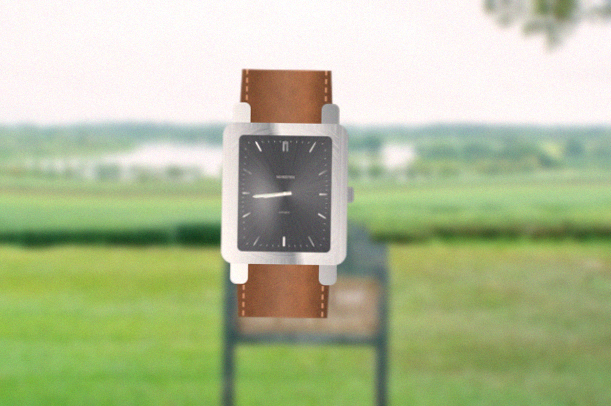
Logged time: 8 h 44 min
